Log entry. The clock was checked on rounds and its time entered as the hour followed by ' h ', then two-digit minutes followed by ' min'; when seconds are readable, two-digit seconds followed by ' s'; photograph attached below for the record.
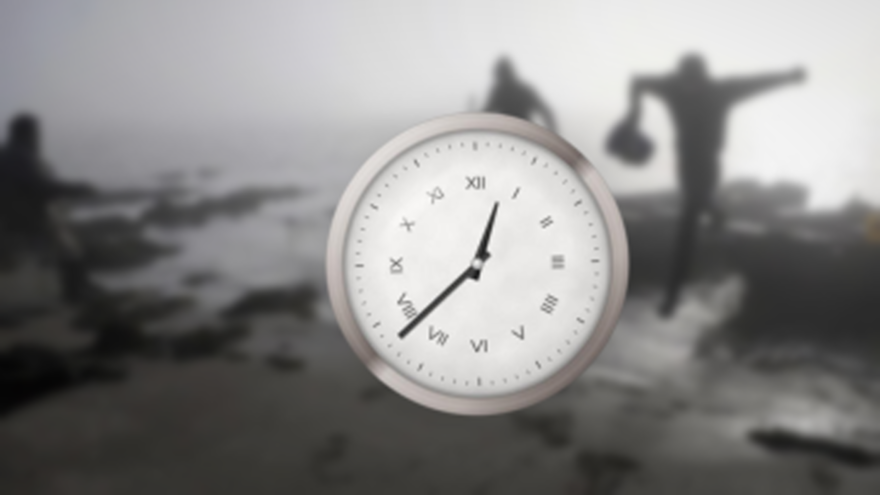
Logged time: 12 h 38 min
